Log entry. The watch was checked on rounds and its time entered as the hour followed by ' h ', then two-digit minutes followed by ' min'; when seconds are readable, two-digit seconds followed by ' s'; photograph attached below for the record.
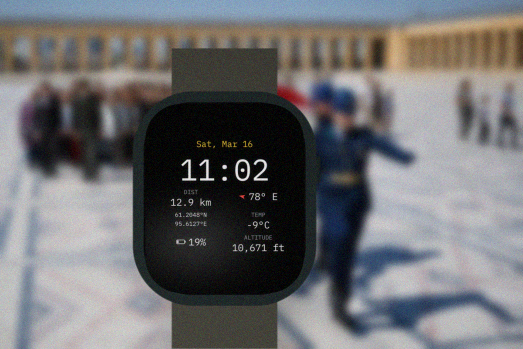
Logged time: 11 h 02 min
